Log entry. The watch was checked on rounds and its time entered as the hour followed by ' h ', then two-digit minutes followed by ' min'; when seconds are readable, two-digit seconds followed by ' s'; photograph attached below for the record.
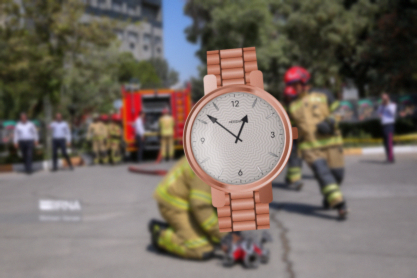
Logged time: 12 h 52 min
